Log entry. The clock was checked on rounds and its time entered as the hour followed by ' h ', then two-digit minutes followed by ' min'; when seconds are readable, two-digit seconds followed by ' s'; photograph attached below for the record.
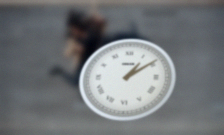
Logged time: 1 h 09 min
